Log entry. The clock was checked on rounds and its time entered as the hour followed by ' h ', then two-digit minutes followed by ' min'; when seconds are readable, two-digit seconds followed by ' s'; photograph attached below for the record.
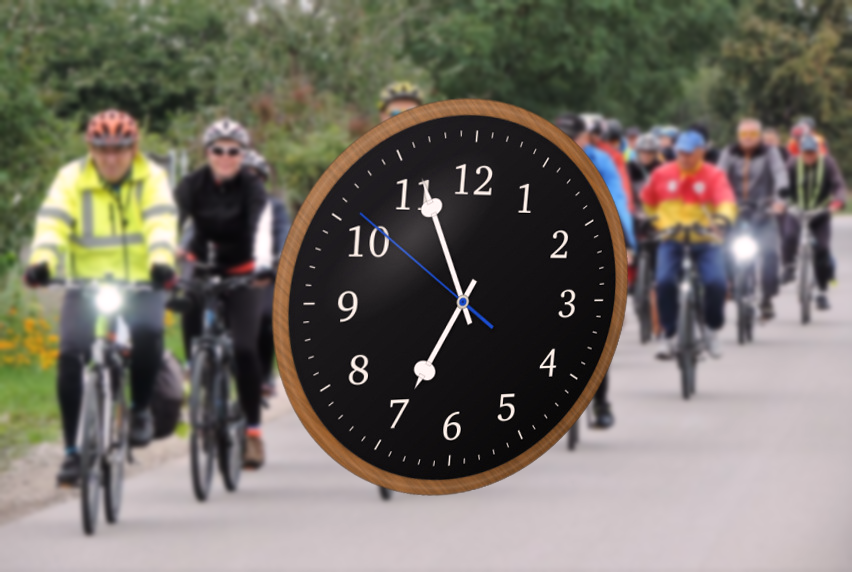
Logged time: 6 h 55 min 51 s
